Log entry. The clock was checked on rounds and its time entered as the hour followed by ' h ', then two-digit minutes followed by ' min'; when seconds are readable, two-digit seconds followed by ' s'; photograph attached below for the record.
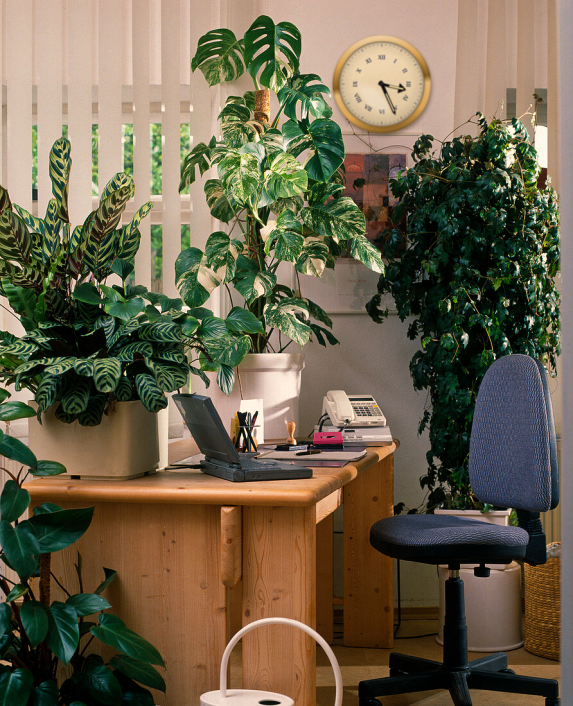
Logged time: 3 h 26 min
